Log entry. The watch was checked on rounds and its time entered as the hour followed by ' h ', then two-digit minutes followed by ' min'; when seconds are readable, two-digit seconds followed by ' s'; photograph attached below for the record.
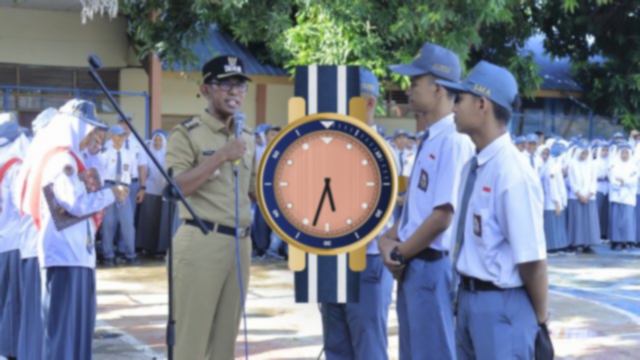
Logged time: 5 h 33 min
